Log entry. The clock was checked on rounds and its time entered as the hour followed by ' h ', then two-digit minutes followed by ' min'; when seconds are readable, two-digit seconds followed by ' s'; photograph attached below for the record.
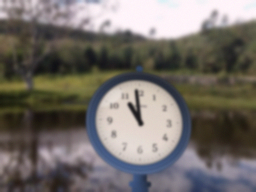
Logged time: 10 h 59 min
